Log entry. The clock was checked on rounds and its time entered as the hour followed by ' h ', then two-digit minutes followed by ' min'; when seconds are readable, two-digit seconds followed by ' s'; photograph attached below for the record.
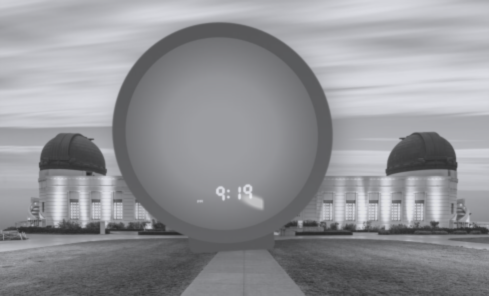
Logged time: 9 h 19 min
